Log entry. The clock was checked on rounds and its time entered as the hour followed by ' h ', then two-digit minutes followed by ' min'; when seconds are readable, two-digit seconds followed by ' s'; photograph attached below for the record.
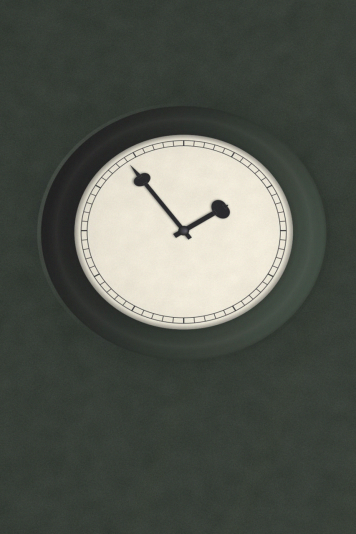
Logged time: 1 h 54 min
